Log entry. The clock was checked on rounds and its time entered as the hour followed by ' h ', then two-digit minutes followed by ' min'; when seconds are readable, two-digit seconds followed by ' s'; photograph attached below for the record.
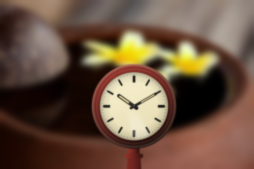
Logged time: 10 h 10 min
